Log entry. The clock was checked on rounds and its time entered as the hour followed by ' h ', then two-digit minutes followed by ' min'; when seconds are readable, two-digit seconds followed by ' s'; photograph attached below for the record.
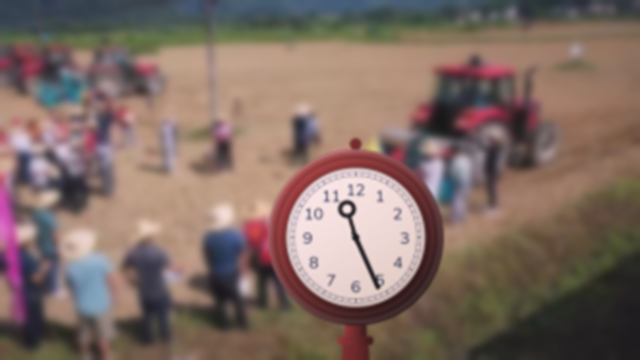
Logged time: 11 h 26 min
